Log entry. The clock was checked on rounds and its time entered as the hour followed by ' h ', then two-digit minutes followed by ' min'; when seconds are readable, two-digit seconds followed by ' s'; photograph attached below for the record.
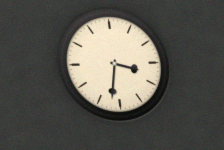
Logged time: 3 h 32 min
